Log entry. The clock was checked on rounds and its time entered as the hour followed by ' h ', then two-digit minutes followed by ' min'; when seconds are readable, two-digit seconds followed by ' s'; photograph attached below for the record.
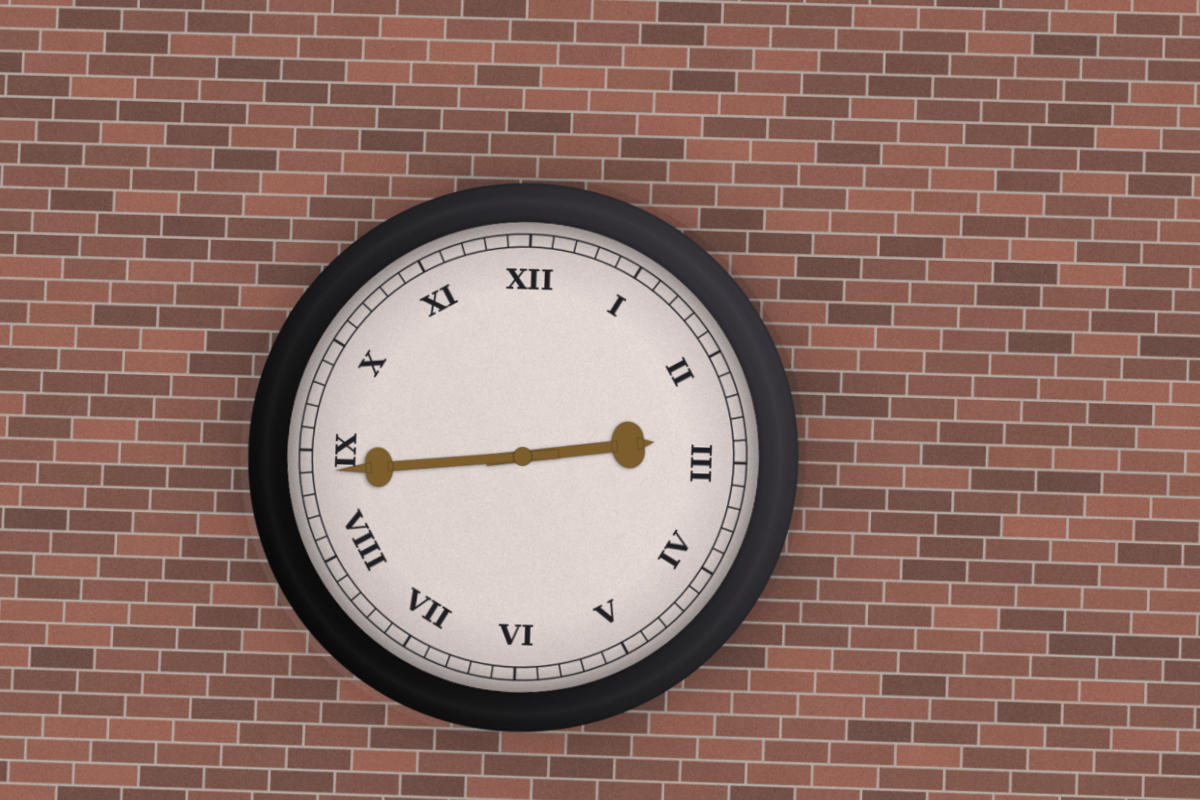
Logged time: 2 h 44 min
